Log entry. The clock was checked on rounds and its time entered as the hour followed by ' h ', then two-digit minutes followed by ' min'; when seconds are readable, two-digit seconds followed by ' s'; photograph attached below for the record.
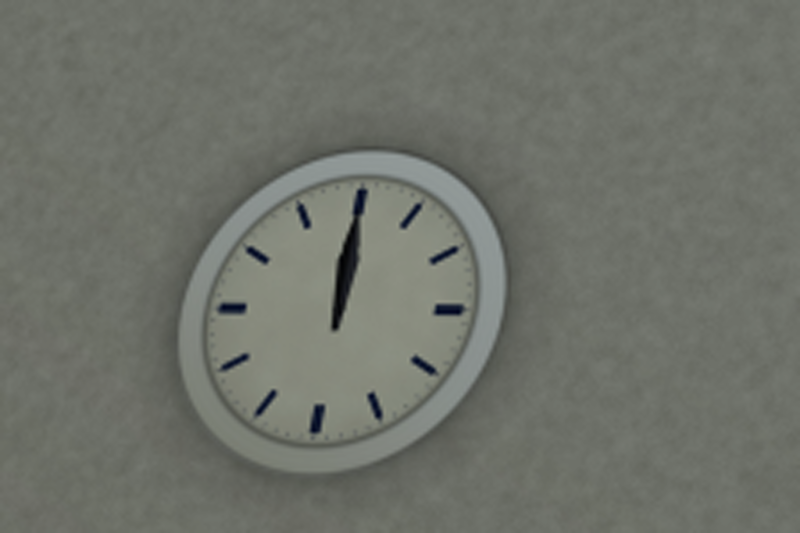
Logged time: 12 h 00 min
